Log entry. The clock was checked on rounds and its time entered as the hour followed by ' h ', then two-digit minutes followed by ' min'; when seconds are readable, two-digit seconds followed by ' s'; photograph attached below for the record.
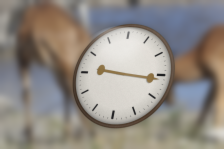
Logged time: 9 h 16 min
